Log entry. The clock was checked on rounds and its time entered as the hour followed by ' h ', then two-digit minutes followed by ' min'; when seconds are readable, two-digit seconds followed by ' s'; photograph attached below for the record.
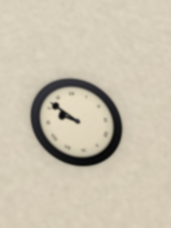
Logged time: 9 h 52 min
